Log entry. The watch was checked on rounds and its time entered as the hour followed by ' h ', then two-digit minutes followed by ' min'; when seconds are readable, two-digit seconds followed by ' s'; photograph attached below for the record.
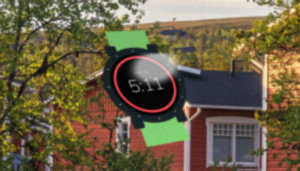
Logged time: 5 h 11 min
